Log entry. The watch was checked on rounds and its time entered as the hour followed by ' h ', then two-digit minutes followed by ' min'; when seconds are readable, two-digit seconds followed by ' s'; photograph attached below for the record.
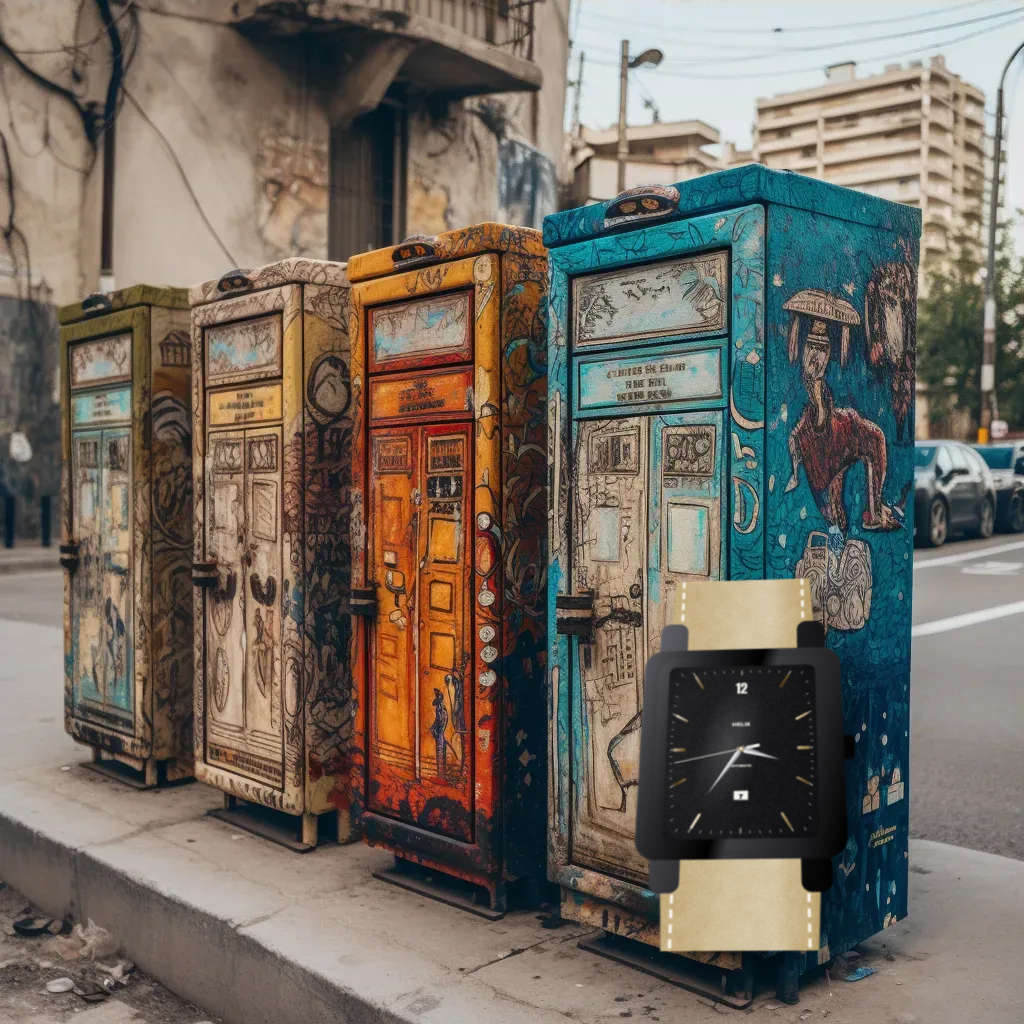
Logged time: 3 h 35 min 43 s
